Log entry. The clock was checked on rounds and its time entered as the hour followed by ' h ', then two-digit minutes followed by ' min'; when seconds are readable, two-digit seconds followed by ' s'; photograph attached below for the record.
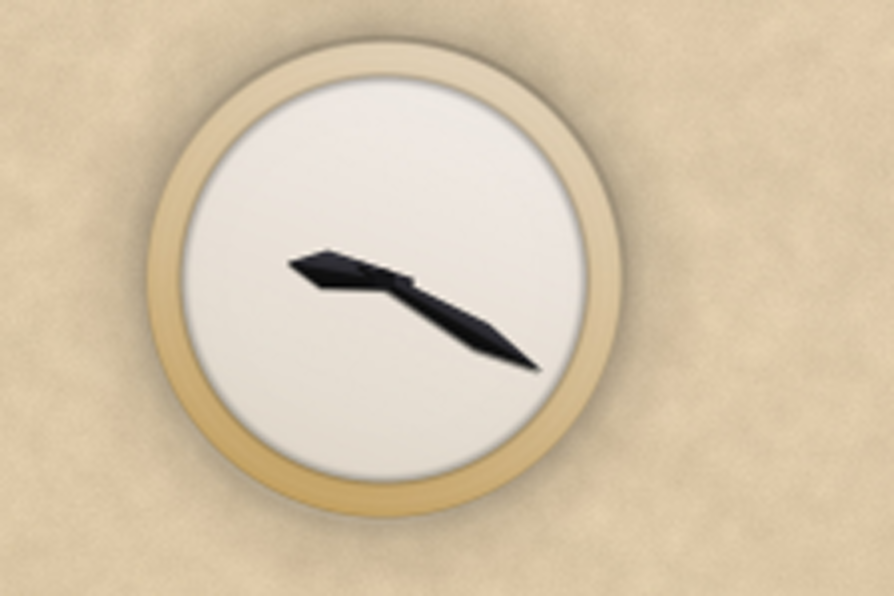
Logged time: 9 h 20 min
